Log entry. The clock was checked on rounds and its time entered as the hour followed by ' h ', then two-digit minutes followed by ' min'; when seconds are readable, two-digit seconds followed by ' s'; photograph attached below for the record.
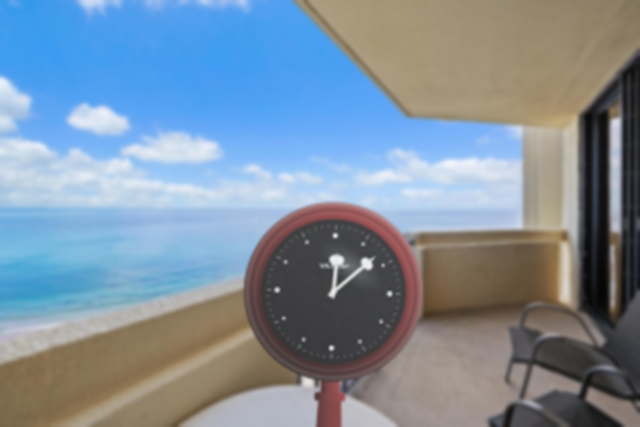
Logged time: 12 h 08 min
